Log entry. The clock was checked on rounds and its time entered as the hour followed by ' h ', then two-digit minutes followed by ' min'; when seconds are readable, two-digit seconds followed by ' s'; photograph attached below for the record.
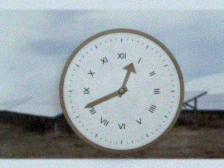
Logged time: 12 h 41 min
